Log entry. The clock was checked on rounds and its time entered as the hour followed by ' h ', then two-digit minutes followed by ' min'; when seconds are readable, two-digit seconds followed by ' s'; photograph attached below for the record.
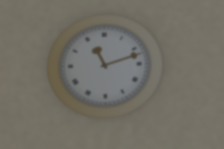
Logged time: 11 h 12 min
